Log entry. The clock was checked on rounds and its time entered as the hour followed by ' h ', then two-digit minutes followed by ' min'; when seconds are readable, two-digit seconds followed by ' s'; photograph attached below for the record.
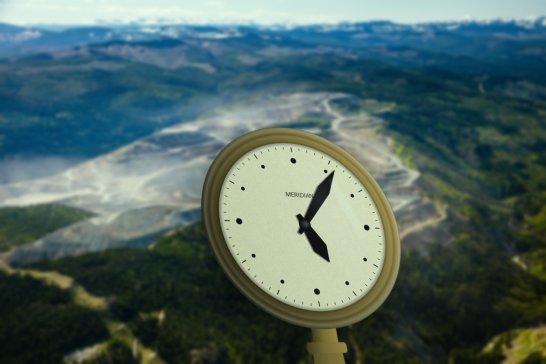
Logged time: 5 h 06 min
